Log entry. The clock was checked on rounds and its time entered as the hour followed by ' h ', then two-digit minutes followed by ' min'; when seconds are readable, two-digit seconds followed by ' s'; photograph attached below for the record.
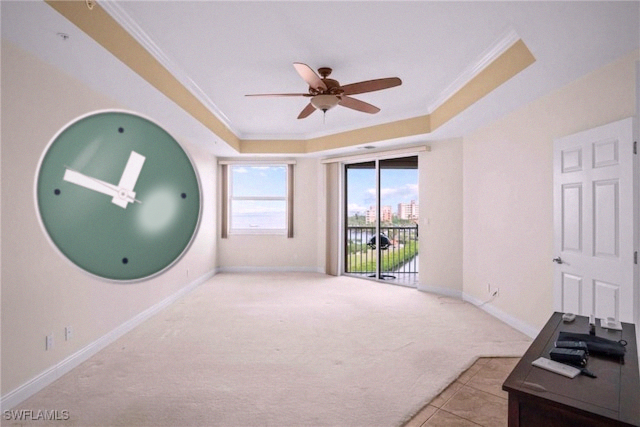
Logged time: 12 h 47 min 49 s
